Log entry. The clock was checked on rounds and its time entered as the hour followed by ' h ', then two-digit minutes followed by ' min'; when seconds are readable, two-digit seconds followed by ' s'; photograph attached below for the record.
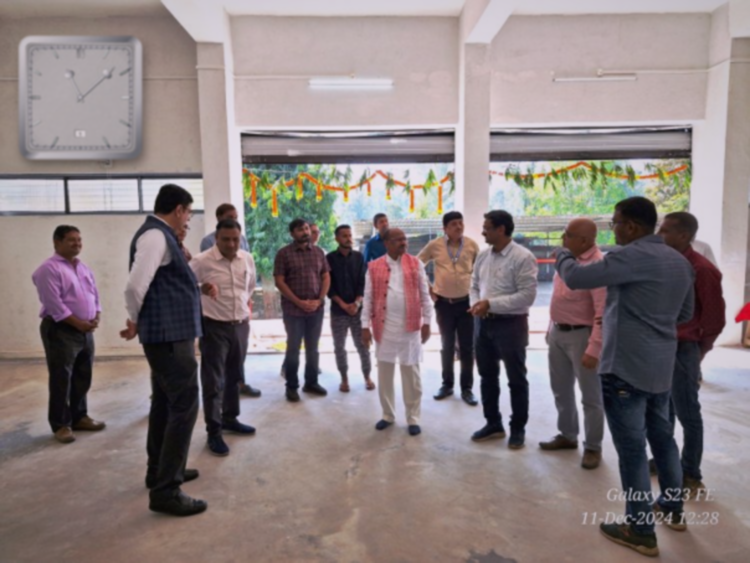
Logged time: 11 h 08 min
